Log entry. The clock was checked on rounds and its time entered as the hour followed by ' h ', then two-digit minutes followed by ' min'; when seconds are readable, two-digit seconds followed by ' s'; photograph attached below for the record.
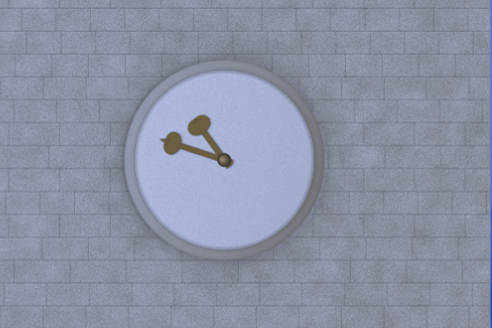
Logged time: 10 h 48 min
